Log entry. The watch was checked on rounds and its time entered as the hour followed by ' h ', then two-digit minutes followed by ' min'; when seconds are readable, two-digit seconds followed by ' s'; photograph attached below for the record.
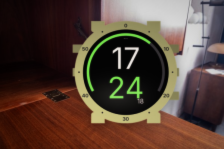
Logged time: 17 h 24 min
